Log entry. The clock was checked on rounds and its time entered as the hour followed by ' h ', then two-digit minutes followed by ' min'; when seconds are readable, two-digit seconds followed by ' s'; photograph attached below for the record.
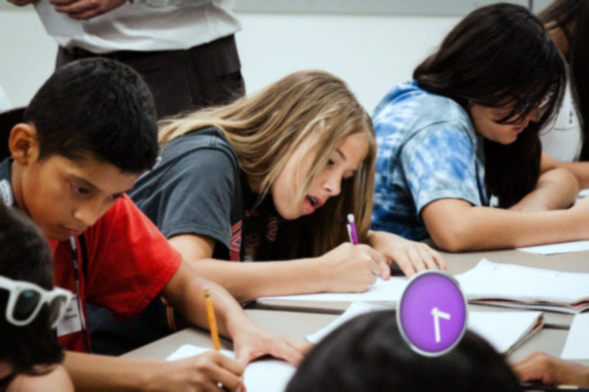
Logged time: 3 h 29 min
